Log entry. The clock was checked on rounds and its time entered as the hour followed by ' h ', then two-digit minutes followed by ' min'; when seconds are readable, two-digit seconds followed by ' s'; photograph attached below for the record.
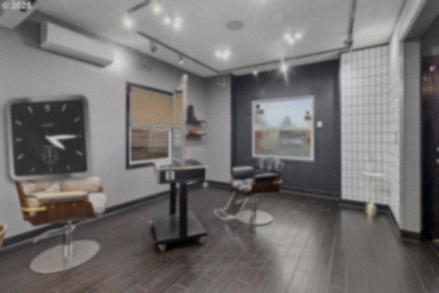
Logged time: 4 h 15 min
